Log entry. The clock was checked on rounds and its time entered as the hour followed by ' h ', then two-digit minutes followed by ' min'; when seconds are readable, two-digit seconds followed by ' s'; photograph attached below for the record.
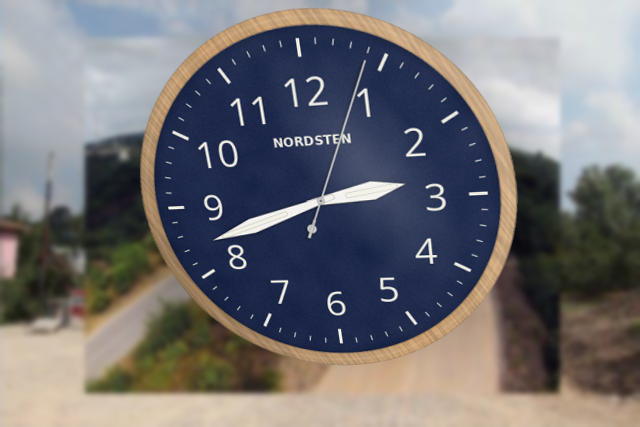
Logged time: 2 h 42 min 04 s
